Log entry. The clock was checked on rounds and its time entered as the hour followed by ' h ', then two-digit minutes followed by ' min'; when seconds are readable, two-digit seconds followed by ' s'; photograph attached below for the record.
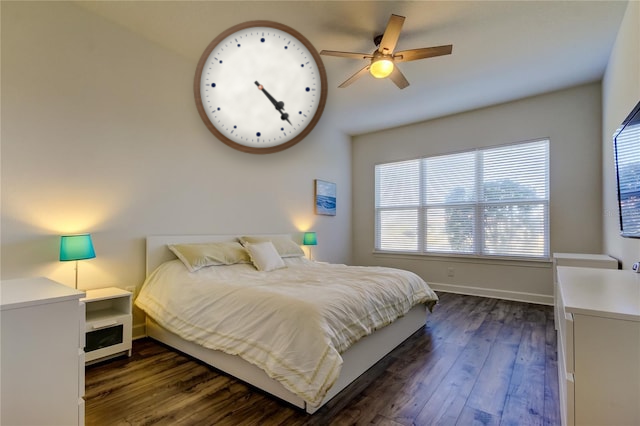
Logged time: 4 h 23 min
